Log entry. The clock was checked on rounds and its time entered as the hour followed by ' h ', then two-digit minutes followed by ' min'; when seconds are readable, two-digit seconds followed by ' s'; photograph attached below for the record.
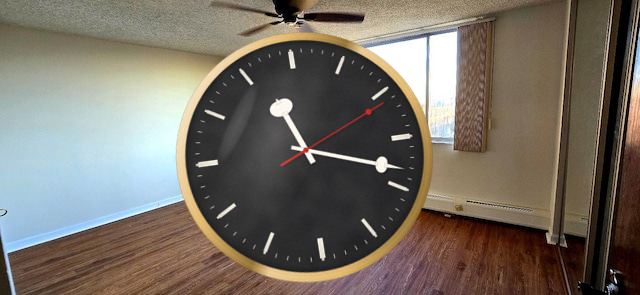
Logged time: 11 h 18 min 11 s
